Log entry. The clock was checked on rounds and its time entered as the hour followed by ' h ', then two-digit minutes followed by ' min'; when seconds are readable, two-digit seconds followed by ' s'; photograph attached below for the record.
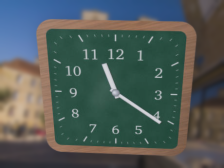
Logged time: 11 h 21 min
